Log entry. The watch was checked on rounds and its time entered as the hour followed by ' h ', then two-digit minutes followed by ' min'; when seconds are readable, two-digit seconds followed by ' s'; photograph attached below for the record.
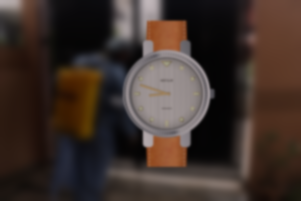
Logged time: 8 h 48 min
